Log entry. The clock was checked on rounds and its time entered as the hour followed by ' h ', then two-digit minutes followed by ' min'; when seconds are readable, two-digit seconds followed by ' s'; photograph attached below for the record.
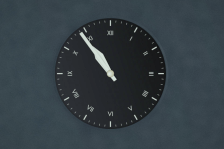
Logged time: 10 h 54 min
